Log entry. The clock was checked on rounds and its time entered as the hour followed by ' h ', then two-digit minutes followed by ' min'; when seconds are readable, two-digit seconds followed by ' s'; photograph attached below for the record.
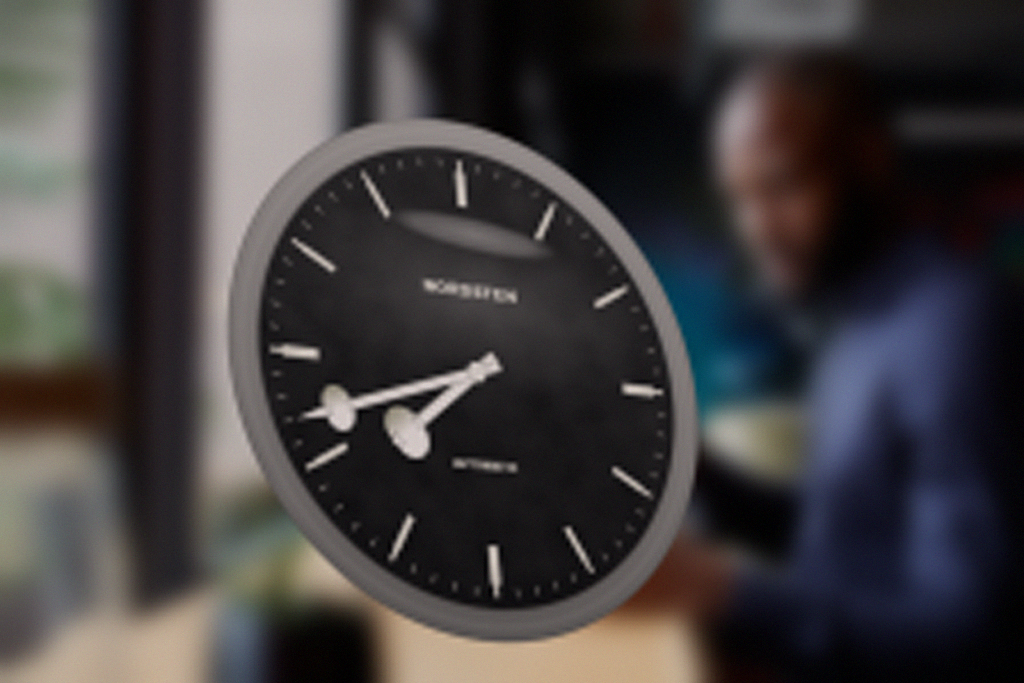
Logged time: 7 h 42 min
